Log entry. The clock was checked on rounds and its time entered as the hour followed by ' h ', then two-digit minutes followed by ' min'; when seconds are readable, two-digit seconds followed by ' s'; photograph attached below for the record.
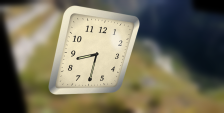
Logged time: 8 h 30 min
